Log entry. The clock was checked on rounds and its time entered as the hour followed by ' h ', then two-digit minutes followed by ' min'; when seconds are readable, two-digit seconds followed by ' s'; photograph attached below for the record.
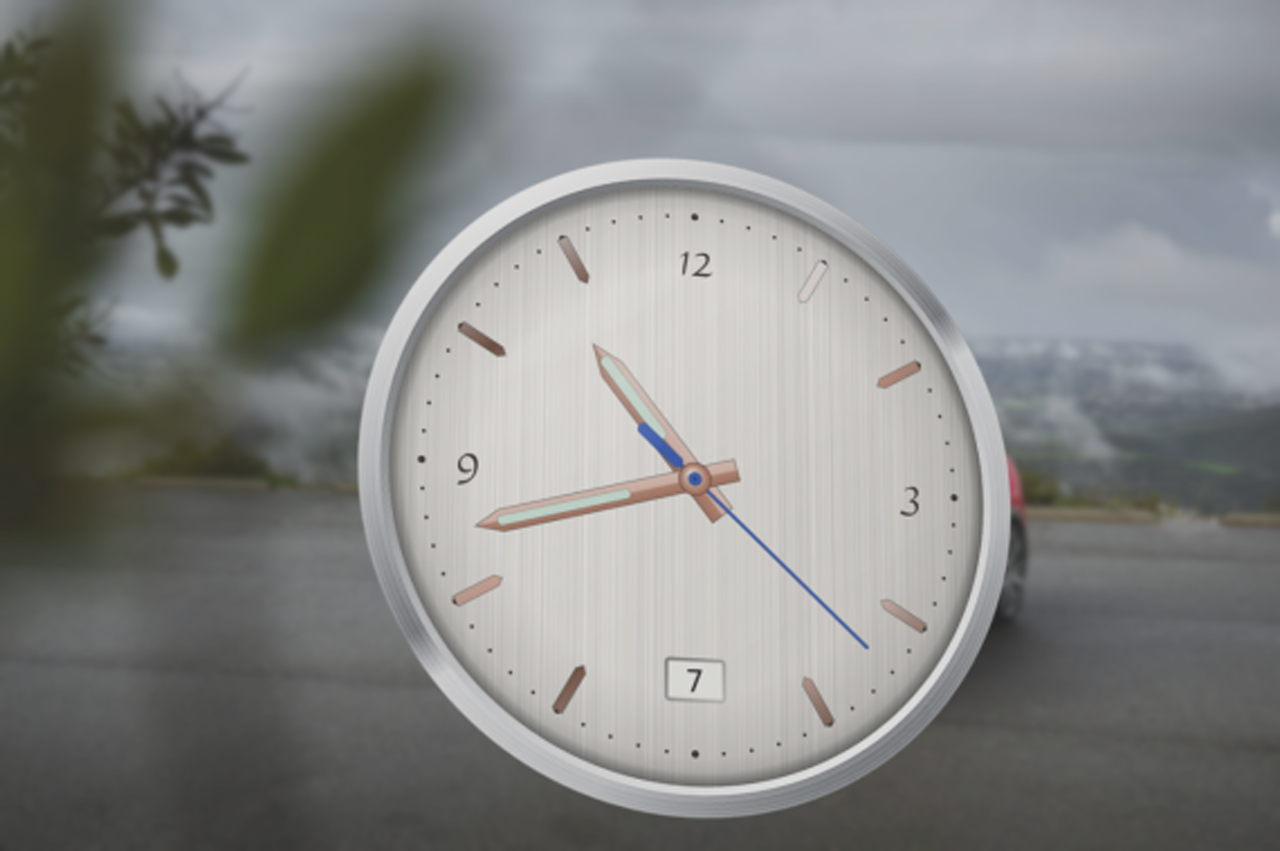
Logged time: 10 h 42 min 22 s
